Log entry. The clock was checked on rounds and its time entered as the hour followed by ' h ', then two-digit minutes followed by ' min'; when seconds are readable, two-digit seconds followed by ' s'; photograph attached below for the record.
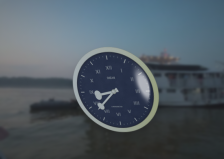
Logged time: 8 h 38 min
